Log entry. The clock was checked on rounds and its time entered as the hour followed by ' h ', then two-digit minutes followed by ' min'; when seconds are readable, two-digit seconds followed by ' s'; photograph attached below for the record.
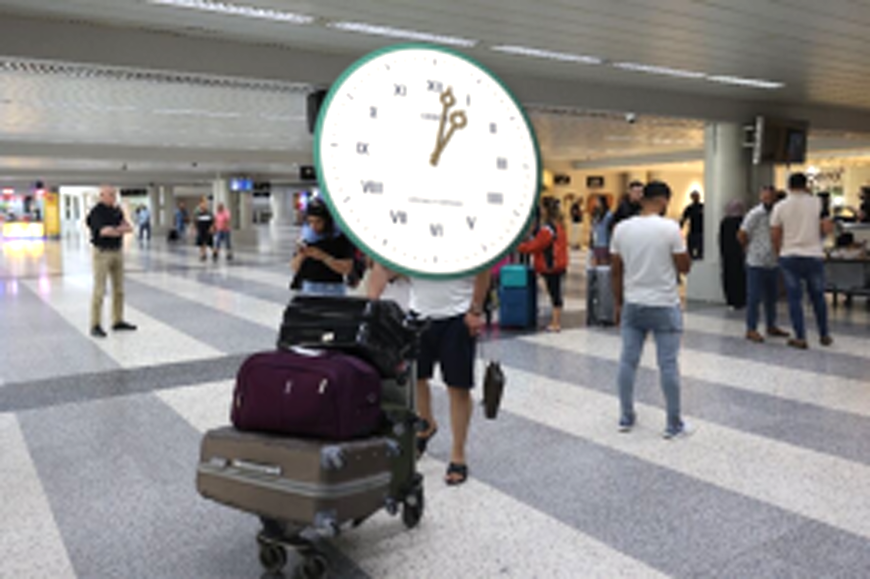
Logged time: 1 h 02 min
